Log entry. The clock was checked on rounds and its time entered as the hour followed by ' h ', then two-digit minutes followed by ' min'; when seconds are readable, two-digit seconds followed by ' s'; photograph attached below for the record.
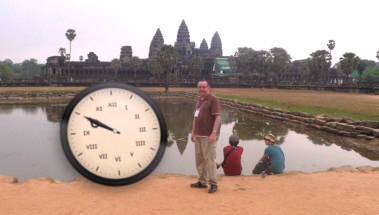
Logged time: 9 h 50 min
